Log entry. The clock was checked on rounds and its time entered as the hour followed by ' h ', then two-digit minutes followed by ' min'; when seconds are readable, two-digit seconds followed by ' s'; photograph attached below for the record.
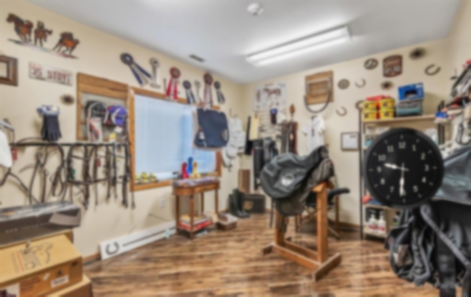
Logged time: 9 h 31 min
